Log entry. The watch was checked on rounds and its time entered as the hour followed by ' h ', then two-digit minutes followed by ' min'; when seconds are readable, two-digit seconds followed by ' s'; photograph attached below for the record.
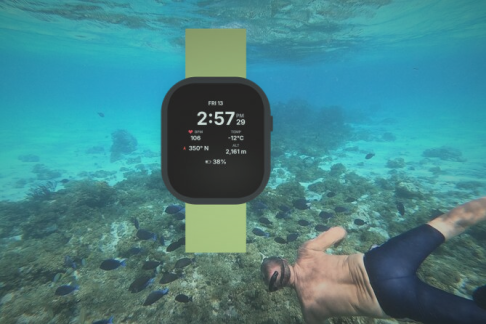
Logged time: 2 h 57 min 29 s
